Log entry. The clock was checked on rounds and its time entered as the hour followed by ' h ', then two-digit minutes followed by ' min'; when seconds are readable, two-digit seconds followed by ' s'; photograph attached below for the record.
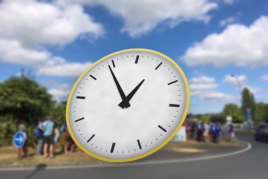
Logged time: 12 h 54 min
